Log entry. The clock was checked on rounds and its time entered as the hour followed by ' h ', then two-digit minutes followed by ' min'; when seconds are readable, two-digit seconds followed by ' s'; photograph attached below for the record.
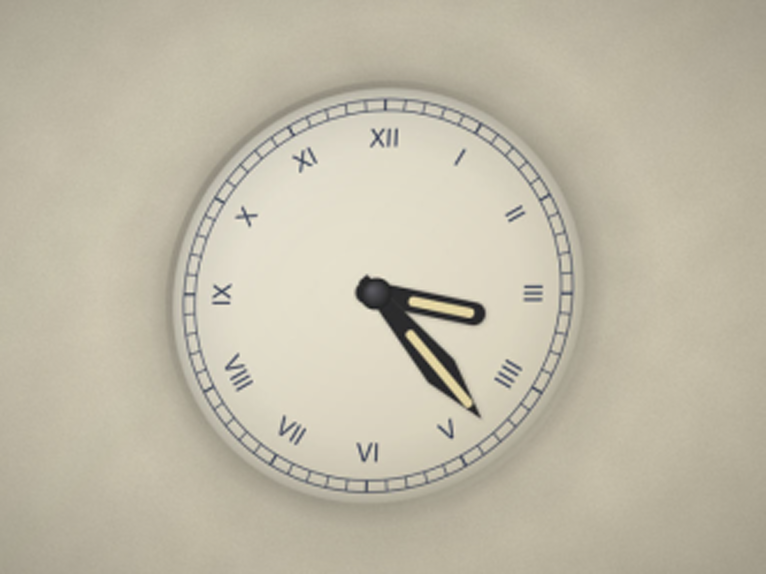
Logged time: 3 h 23 min
